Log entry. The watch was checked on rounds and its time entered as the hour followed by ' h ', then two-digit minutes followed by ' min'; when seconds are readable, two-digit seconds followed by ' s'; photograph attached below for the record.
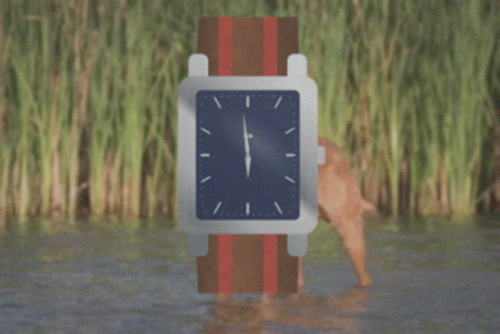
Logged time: 5 h 59 min
